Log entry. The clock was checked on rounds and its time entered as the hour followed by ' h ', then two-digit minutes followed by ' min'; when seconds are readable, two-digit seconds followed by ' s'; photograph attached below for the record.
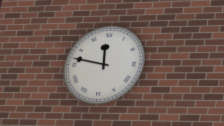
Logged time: 11 h 47 min
